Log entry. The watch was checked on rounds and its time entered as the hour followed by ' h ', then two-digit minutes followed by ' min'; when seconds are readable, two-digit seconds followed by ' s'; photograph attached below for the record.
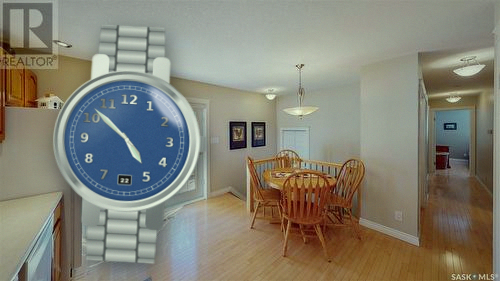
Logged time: 4 h 52 min
